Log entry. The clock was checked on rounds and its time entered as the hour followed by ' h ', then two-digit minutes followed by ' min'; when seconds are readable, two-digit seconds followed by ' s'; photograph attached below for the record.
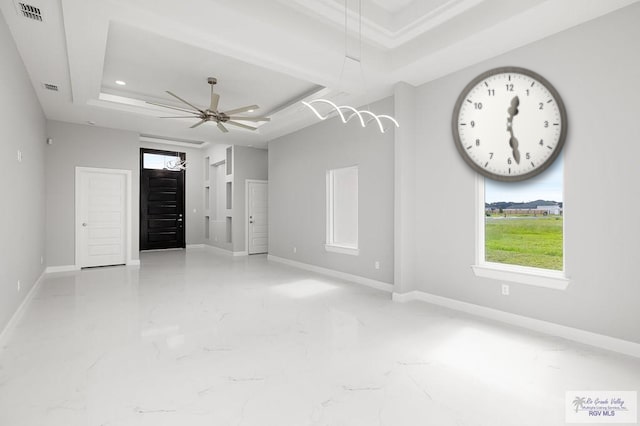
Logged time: 12 h 28 min
